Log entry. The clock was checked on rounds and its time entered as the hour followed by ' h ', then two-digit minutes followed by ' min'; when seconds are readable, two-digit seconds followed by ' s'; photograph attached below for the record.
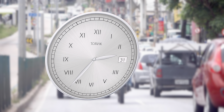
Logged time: 2 h 36 min
